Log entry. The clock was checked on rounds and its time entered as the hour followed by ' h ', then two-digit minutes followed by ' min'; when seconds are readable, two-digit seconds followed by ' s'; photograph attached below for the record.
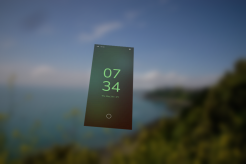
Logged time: 7 h 34 min
